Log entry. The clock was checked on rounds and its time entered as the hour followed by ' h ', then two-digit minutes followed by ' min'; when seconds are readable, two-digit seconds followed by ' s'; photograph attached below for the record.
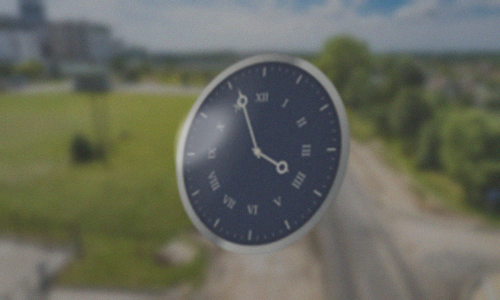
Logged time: 3 h 56 min
